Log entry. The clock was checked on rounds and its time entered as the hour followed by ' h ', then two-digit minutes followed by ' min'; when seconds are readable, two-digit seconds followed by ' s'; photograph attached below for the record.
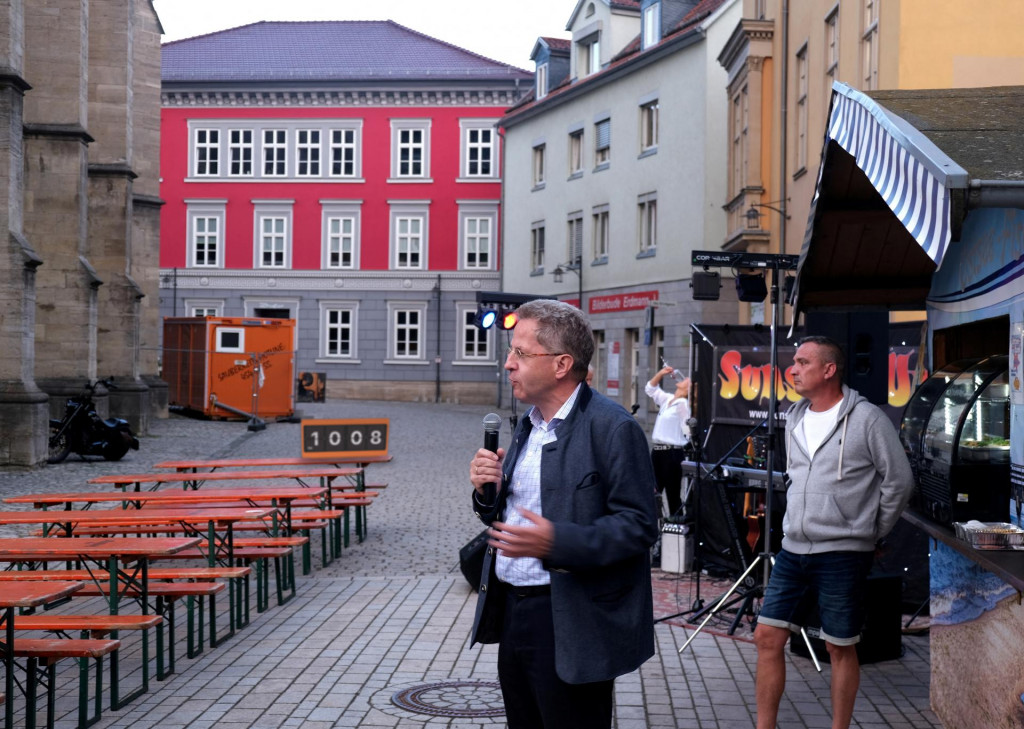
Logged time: 10 h 08 min
